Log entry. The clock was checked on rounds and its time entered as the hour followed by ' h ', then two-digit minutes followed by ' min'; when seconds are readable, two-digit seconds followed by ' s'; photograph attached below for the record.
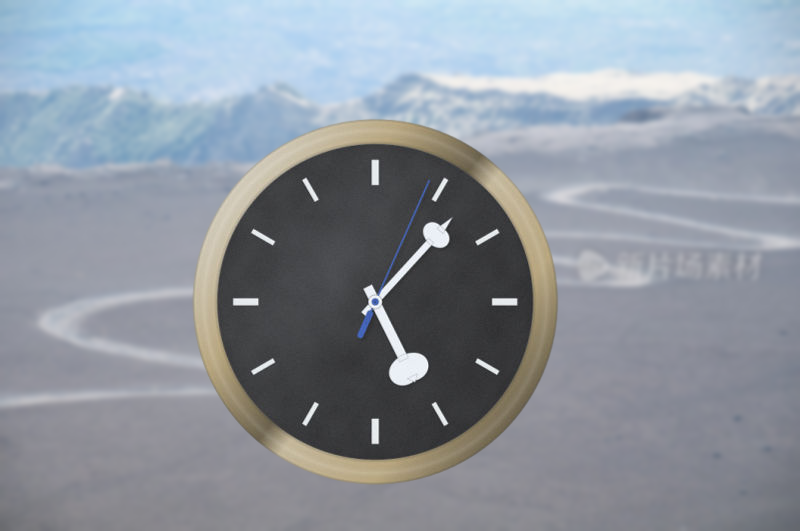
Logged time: 5 h 07 min 04 s
